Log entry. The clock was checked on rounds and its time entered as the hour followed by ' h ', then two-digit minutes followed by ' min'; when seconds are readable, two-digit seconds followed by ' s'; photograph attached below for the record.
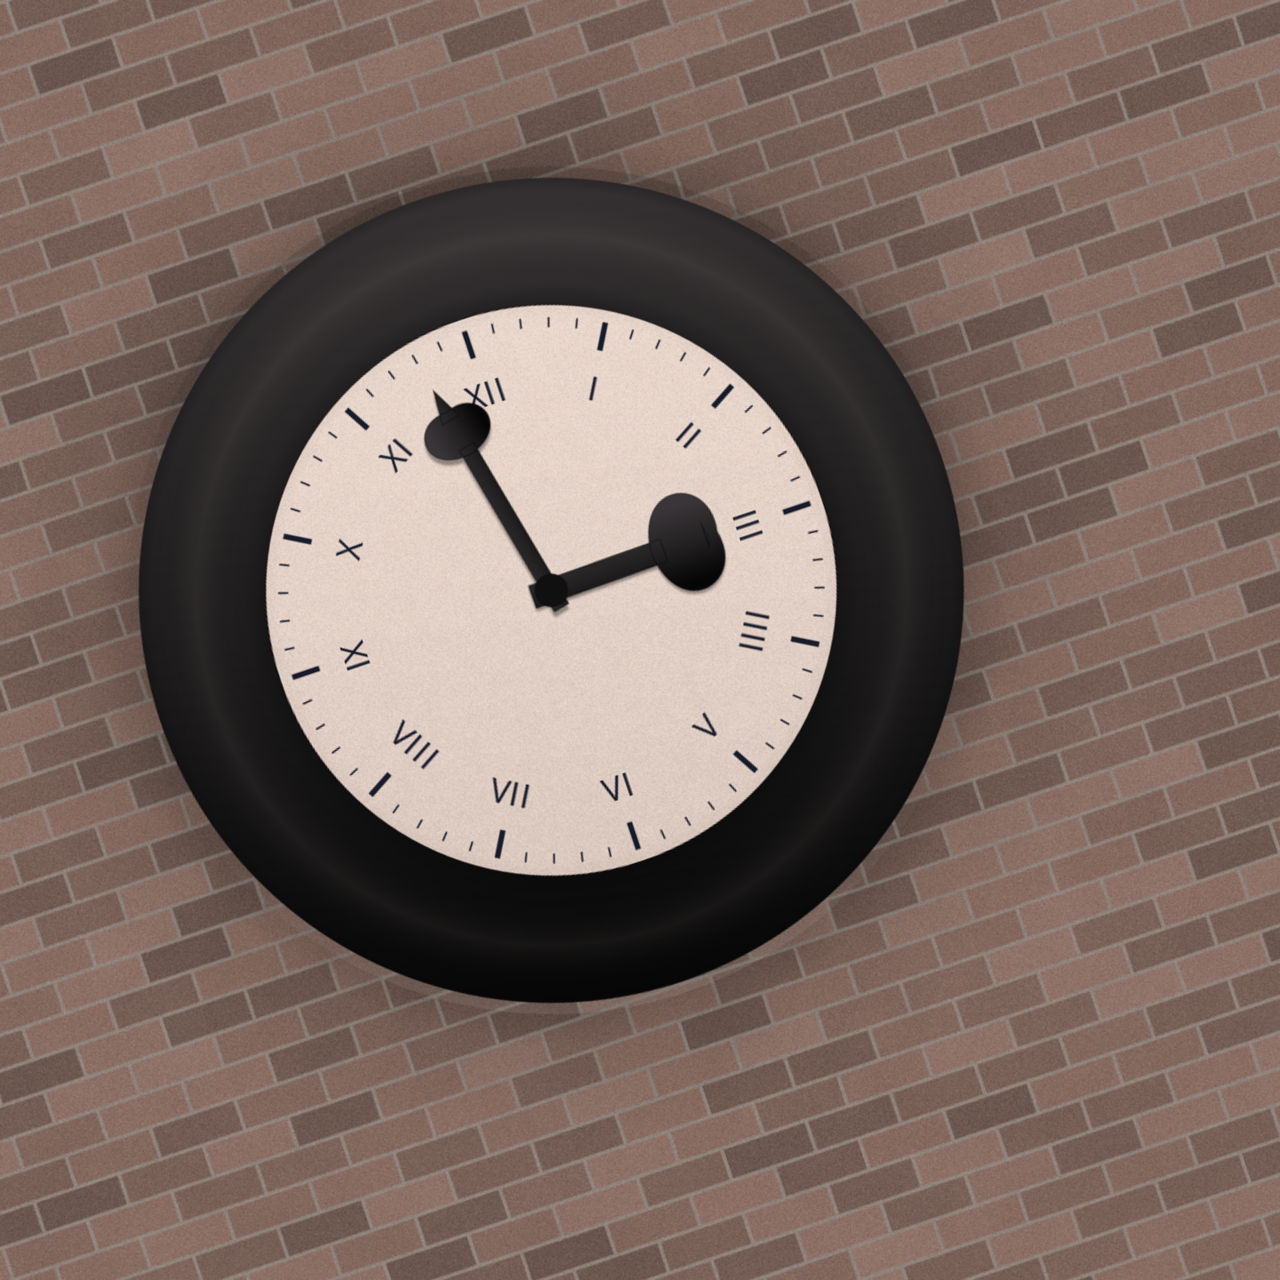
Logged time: 2 h 58 min
